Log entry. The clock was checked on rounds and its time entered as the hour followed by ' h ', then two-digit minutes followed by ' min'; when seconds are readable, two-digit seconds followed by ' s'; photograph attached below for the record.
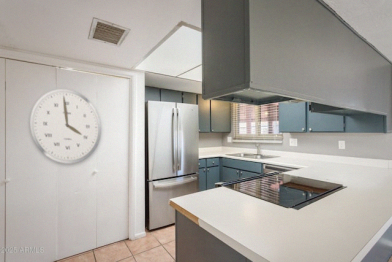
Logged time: 3 h 59 min
